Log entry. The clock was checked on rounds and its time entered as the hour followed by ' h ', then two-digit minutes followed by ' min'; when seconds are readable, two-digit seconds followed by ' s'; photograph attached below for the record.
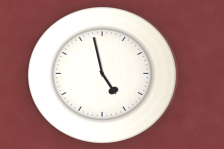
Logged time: 4 h 58 min
